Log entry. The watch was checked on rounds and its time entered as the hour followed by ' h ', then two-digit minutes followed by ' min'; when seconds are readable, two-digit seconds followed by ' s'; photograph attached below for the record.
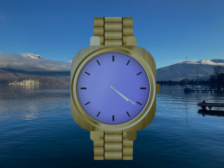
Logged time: 4 h 21 min
